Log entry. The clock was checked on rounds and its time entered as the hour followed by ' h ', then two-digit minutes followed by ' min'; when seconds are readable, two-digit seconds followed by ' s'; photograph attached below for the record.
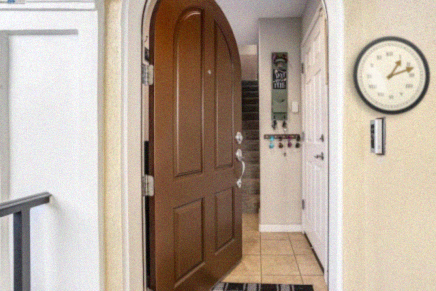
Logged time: 1 h 12 min
